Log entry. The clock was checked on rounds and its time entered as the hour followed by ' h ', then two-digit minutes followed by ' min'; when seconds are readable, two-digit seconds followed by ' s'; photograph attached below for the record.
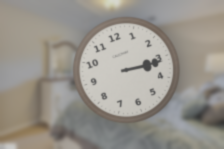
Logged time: 3 h 16 min
